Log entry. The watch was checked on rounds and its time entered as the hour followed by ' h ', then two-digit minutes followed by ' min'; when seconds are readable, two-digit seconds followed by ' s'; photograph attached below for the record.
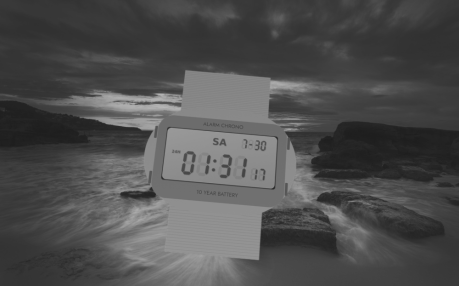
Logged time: 1 h 31 min 17 s
